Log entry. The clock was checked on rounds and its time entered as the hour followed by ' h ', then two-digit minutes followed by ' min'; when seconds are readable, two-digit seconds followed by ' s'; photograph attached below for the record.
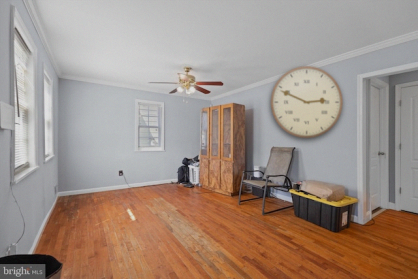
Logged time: 2 h 49 min
